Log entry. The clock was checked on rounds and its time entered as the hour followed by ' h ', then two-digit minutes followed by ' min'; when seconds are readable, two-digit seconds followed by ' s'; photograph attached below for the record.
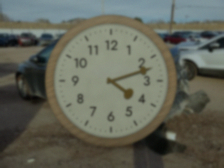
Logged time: 4 h 12 min
